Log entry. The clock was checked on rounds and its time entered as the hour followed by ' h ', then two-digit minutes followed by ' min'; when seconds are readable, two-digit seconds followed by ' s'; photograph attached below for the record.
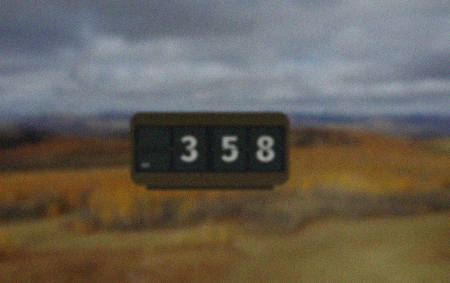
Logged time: 3 h 58 min
